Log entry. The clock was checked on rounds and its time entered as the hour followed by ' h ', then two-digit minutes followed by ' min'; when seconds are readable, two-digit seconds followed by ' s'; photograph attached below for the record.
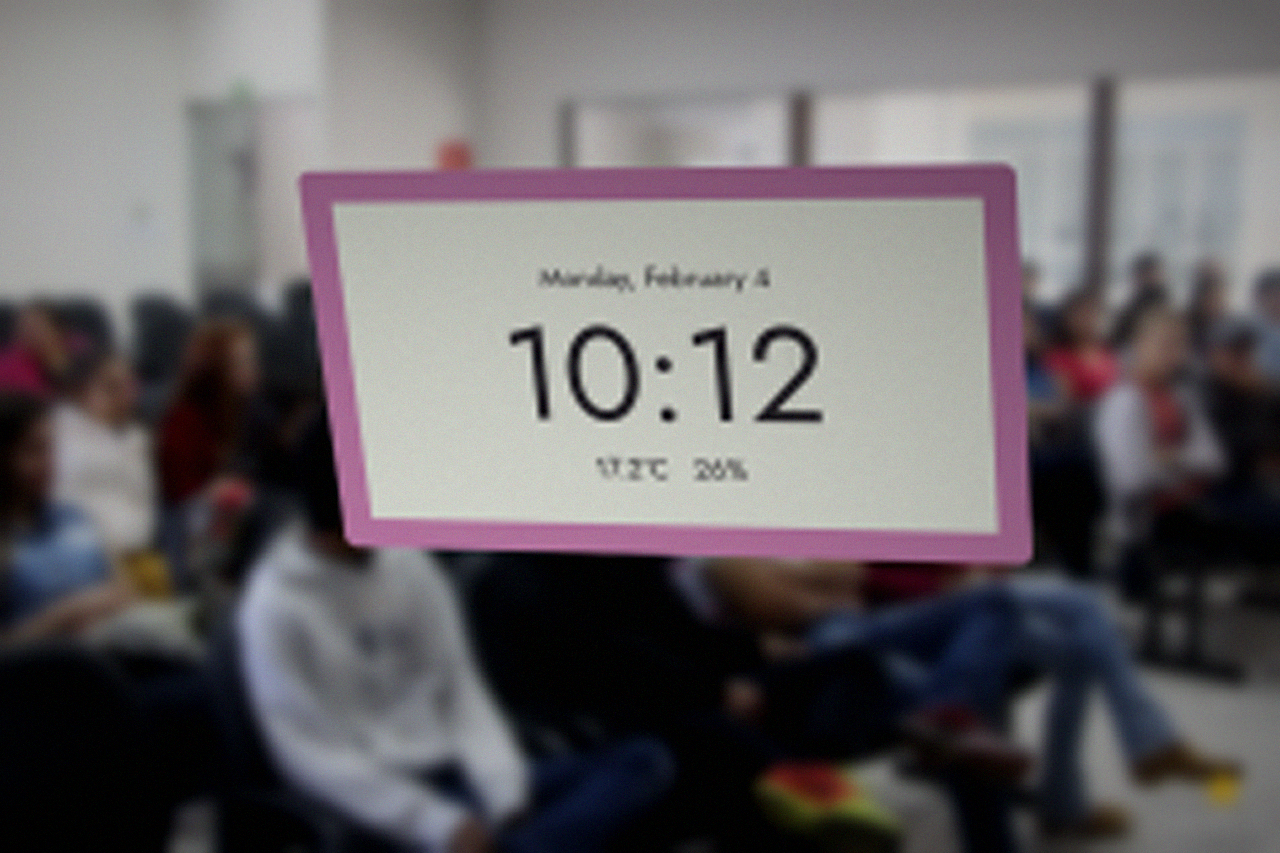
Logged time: 10 h 12 min
